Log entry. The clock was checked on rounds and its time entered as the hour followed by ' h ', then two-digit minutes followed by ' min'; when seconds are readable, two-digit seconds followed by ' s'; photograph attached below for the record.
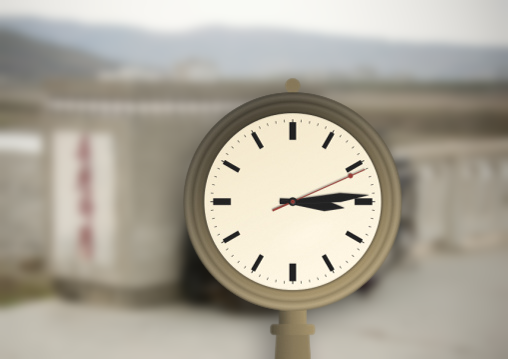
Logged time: 3 h 14 min 11 s
